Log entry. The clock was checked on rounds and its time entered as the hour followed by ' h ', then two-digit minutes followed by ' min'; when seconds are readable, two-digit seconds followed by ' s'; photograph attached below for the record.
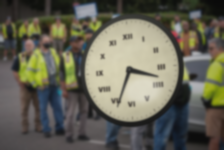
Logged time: 3 h 34 min
